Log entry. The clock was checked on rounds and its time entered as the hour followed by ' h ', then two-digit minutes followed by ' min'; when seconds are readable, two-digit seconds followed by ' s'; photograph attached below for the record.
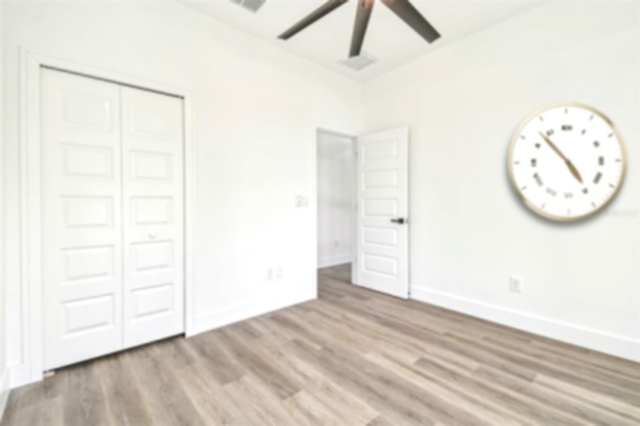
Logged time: 4 h 53 min
